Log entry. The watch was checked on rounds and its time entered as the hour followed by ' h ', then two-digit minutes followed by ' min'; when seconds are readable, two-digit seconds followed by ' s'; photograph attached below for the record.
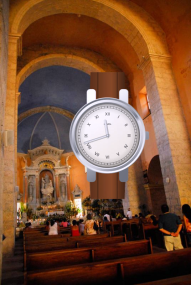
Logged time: 11 h 42 min
